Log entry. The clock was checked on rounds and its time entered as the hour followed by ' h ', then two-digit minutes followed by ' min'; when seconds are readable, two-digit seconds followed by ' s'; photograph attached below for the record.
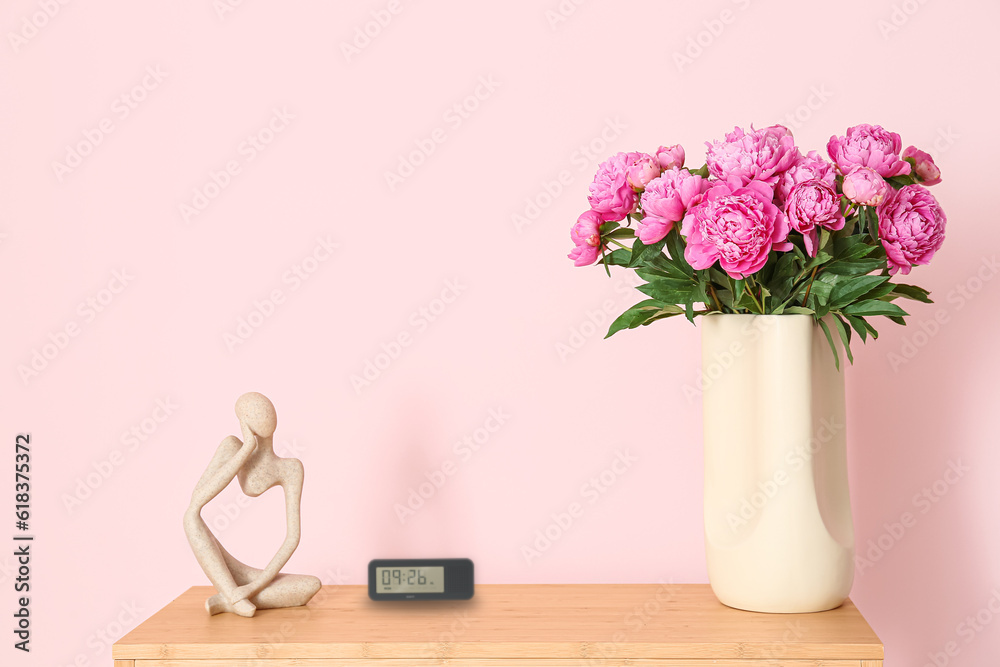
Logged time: 9 h 26 min
